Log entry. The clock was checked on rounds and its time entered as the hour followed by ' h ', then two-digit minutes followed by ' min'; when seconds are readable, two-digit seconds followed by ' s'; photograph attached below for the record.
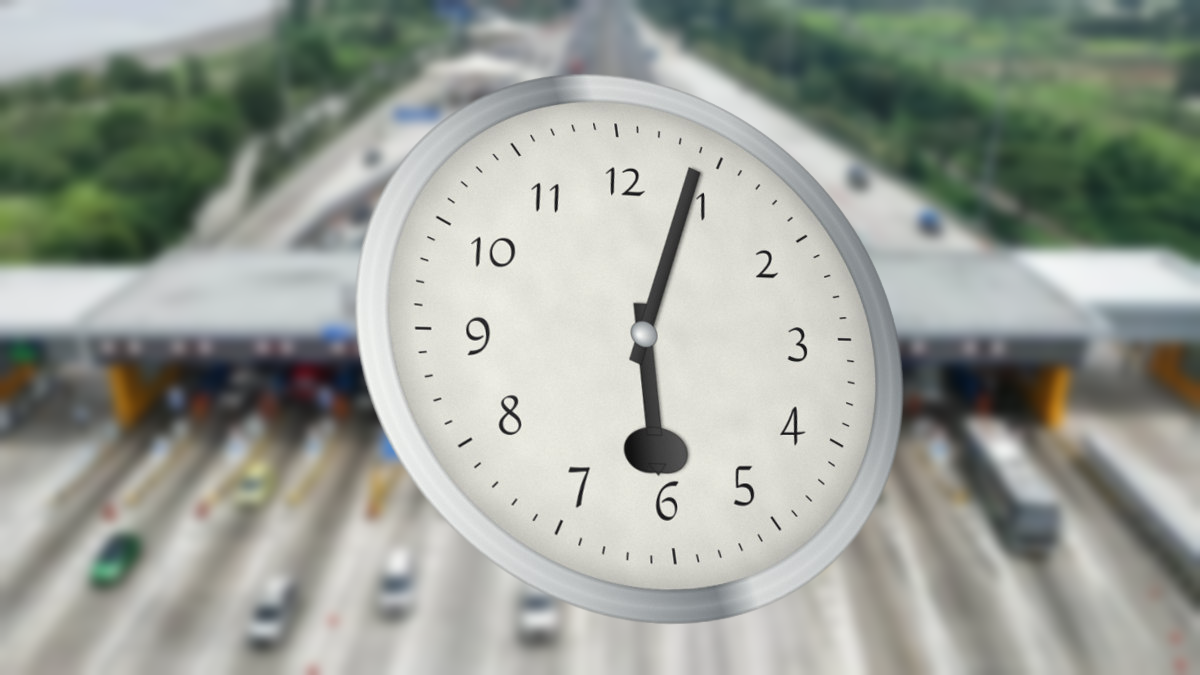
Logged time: 6 h 04 min
